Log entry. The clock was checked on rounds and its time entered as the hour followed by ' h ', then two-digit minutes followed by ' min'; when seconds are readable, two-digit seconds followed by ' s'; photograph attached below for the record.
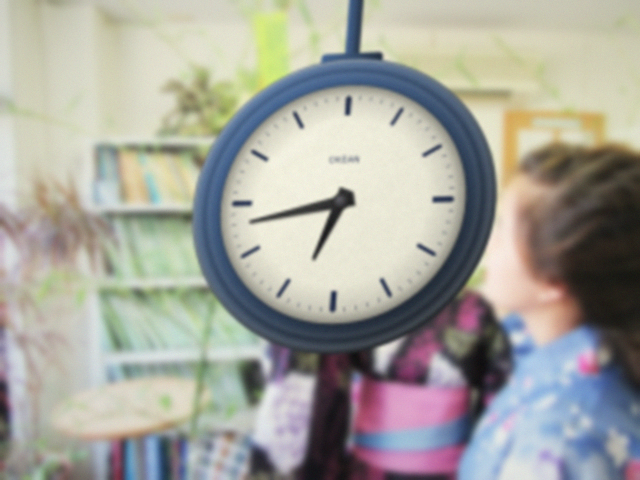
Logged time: 6 h 43 min
